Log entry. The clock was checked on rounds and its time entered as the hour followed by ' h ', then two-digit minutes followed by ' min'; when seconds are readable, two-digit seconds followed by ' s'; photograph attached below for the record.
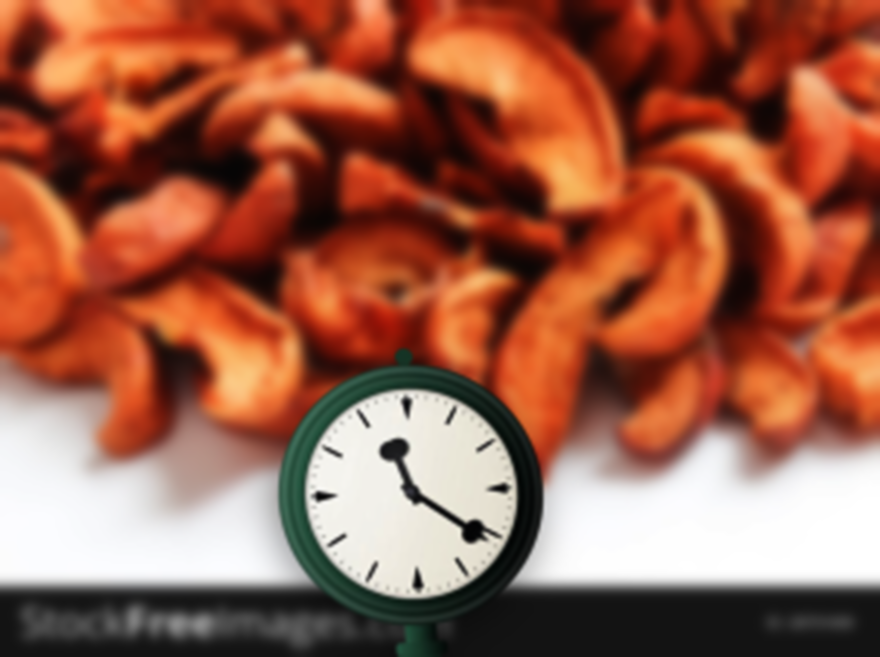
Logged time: 11 h 21 min
